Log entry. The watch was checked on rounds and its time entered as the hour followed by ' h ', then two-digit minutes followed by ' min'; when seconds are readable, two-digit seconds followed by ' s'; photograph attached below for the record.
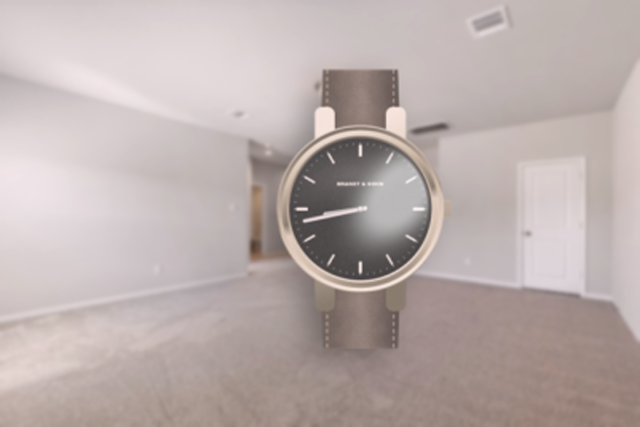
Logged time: 8 h 43 min
